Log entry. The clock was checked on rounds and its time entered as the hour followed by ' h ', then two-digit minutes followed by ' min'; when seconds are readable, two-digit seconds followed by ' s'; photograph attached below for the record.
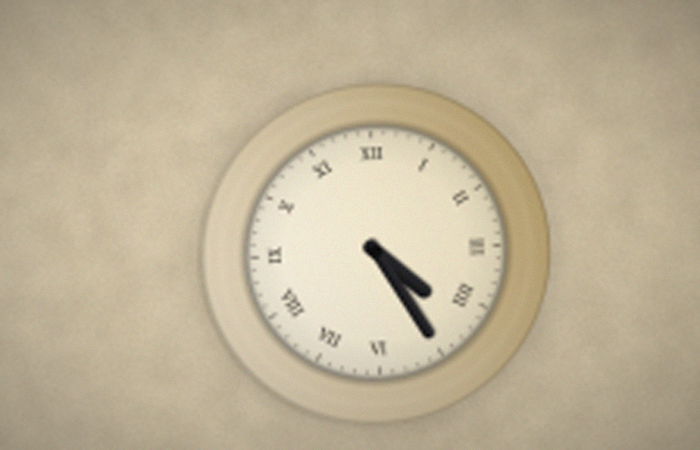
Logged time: 4 h 25 min
